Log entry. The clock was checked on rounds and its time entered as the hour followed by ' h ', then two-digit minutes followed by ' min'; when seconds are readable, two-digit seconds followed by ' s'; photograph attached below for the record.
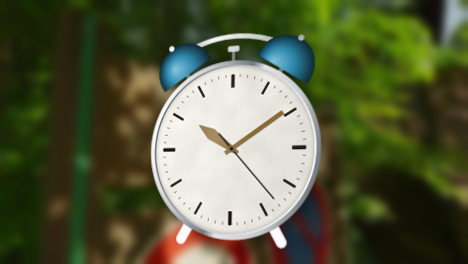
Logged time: 10 h 09 min 23 s
